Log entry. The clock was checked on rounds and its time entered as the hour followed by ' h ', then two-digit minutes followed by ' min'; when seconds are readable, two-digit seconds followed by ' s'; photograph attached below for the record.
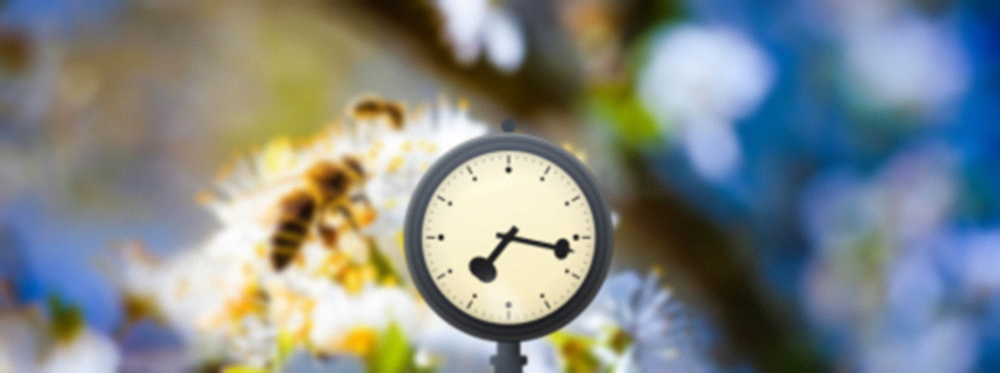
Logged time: 7 h 17 min
